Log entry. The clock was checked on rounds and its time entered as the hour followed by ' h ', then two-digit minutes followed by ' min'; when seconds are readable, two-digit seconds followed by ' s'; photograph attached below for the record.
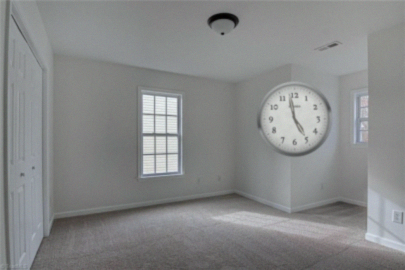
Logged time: 4 h 58 min
